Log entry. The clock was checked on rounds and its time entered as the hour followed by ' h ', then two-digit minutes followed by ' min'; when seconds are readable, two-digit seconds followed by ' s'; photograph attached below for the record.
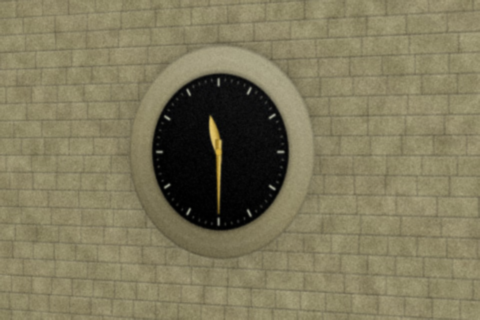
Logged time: 11 h 30 min
